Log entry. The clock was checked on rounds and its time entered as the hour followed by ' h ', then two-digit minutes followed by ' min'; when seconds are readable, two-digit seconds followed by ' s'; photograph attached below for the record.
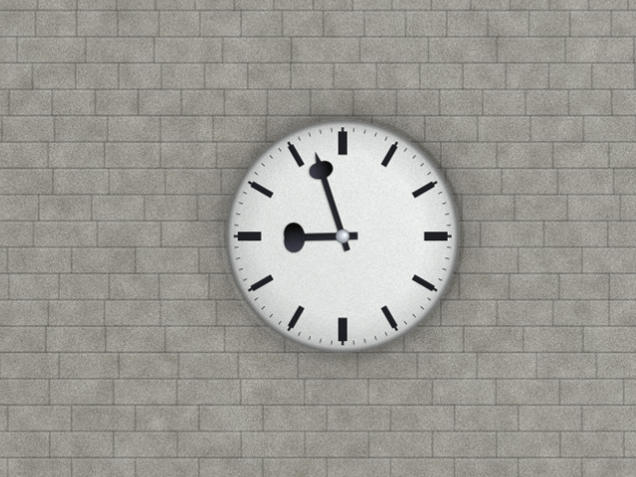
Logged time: 8 h 57 min
